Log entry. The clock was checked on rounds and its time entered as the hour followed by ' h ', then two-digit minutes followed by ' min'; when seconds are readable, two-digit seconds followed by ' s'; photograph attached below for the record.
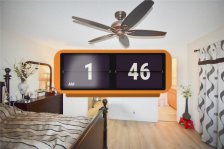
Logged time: 1 h 46 min
